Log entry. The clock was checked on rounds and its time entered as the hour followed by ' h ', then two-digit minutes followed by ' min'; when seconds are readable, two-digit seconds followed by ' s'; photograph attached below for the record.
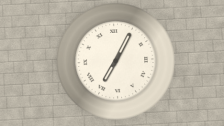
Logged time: 7 h 05 min
